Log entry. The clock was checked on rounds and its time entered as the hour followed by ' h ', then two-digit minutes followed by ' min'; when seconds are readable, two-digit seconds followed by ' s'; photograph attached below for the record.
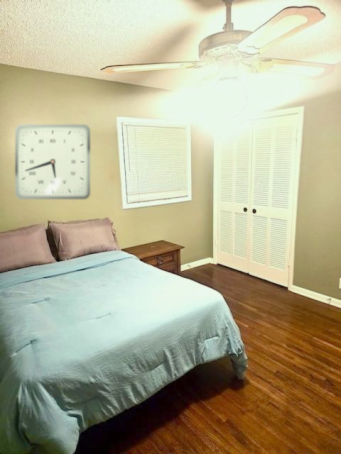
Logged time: 5 h 42 min
